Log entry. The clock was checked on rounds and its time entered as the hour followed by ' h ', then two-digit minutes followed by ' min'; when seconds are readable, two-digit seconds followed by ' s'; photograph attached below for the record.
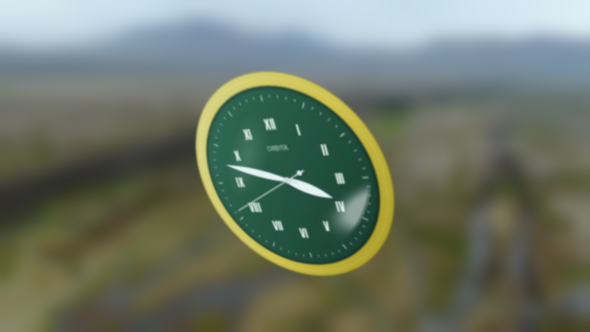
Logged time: 3 h 47 min 41 s
